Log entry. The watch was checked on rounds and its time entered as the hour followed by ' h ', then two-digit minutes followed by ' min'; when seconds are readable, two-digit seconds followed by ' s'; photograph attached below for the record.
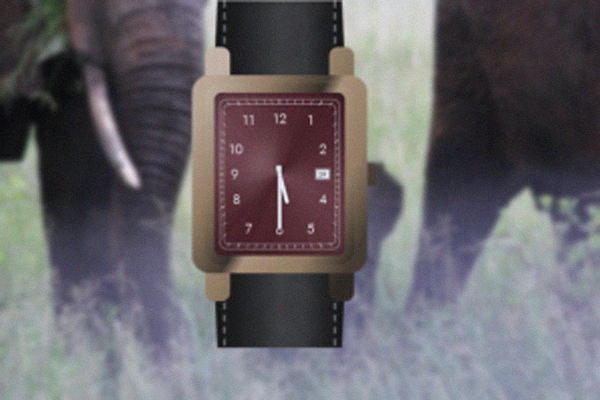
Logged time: 5 h 30 min
